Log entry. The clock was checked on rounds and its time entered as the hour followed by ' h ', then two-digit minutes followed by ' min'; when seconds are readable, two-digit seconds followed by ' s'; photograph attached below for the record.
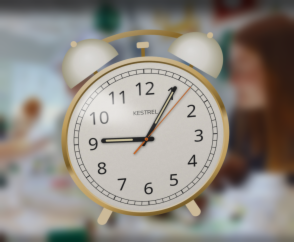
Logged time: 9 h 05 min 07 s
